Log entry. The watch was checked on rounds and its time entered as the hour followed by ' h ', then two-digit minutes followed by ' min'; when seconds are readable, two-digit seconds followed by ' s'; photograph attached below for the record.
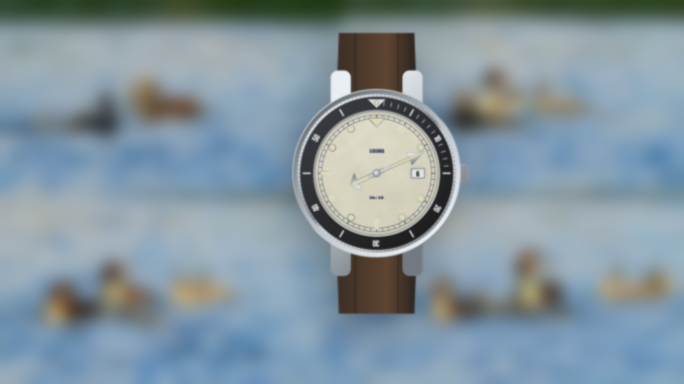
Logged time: 8 h 11 min
